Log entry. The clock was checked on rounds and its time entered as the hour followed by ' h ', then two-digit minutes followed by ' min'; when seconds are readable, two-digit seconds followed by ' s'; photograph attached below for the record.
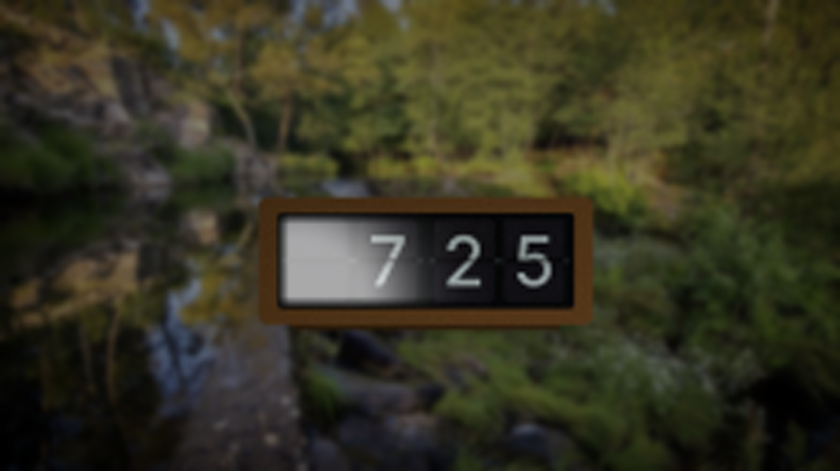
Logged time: 7 h 25 min
